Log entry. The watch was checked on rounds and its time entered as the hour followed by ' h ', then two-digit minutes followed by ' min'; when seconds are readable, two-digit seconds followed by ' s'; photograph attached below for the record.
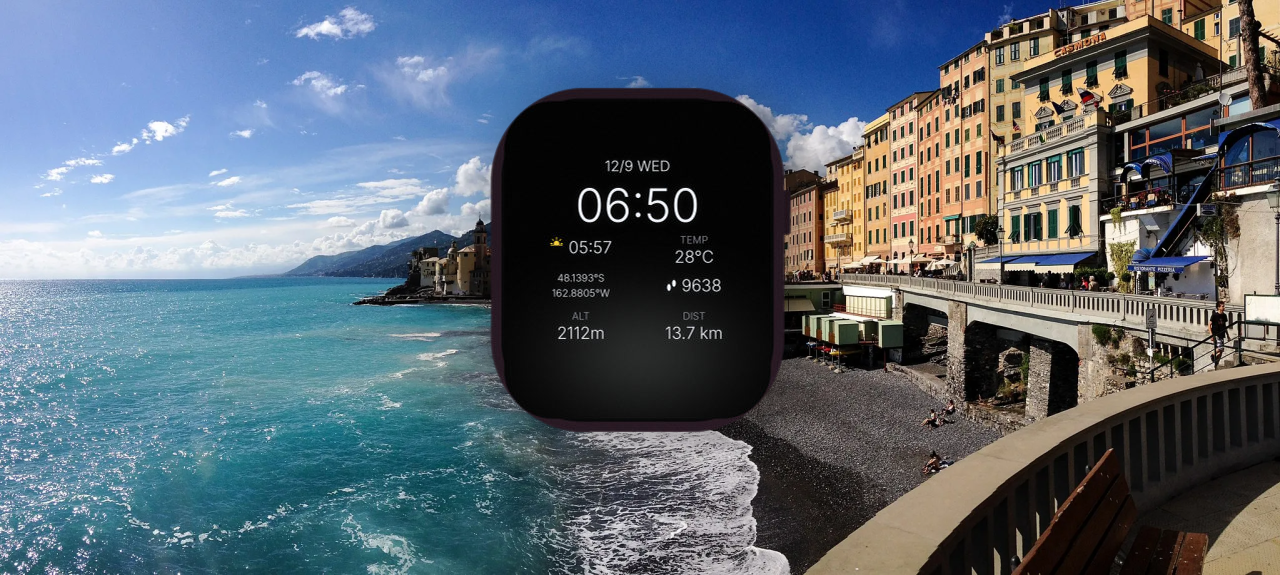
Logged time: 6 h 50 min
